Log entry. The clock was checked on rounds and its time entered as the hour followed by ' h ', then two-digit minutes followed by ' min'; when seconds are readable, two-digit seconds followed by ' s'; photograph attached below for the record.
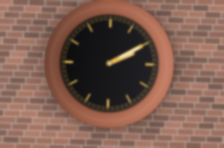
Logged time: 2 h 10 min
